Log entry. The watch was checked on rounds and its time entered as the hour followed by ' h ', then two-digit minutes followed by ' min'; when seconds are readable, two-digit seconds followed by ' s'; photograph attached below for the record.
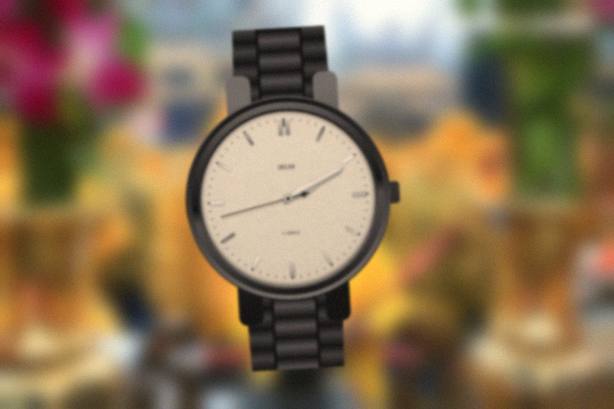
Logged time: 2 h 10 min 43 s
